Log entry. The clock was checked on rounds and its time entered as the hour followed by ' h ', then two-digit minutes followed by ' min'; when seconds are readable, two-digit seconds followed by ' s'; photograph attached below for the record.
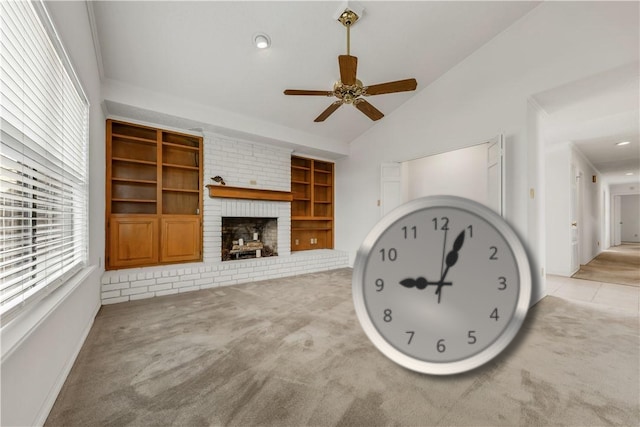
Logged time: 9 h 04 min 01 s
